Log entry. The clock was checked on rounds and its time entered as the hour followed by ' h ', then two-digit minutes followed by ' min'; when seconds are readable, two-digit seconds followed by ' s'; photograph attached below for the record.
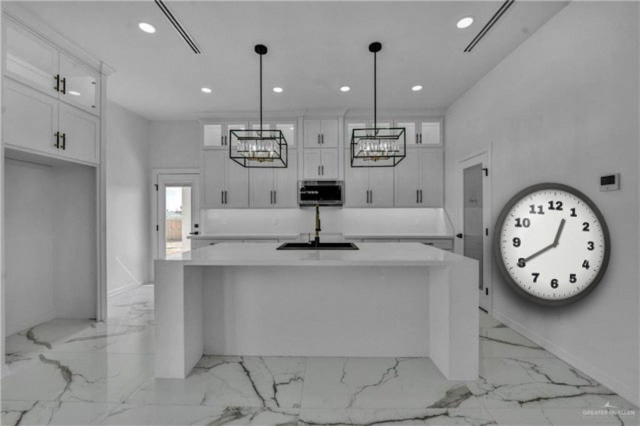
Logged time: 12 h 40 min
